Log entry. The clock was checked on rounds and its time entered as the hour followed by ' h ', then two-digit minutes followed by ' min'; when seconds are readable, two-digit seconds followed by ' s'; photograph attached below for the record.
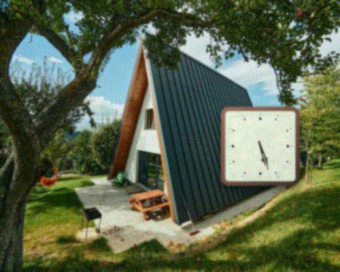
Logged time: 5 h 27 min
